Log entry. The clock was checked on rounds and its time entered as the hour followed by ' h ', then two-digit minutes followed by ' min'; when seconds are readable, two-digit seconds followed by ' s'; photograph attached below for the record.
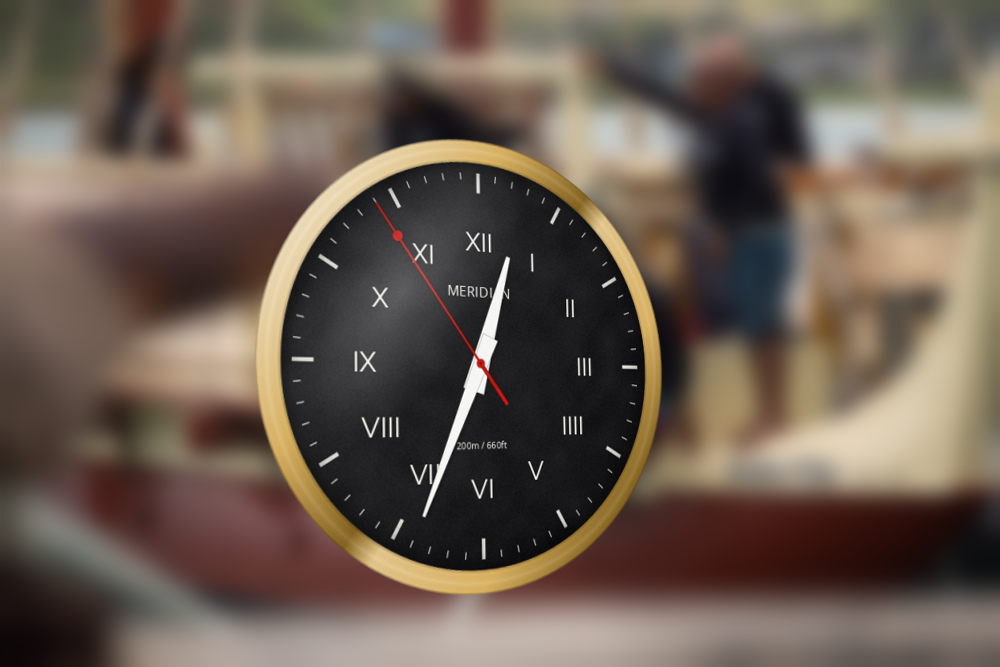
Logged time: 12 h 33 min 54 s
